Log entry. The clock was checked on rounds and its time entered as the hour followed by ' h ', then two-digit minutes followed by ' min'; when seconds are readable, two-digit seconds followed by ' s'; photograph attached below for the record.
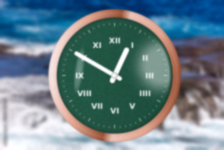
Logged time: 12 h 50 min
